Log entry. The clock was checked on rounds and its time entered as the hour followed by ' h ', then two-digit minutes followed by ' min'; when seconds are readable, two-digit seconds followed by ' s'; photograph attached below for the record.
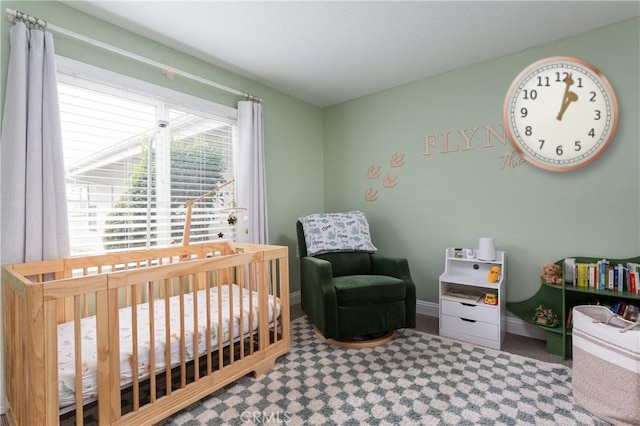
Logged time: 1 h 02 min
